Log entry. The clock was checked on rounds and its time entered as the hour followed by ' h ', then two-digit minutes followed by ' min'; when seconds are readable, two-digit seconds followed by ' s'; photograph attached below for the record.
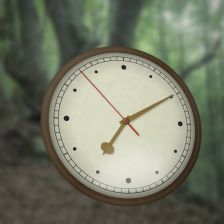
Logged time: 7 h 09 min 53 s
